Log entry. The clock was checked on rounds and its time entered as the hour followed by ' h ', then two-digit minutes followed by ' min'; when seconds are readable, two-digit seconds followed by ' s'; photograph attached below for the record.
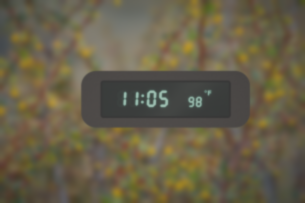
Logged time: 11 h 05 min
